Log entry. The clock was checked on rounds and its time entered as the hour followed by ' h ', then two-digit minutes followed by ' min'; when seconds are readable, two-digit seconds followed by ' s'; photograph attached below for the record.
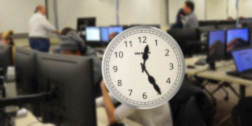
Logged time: 12 h 25 min
